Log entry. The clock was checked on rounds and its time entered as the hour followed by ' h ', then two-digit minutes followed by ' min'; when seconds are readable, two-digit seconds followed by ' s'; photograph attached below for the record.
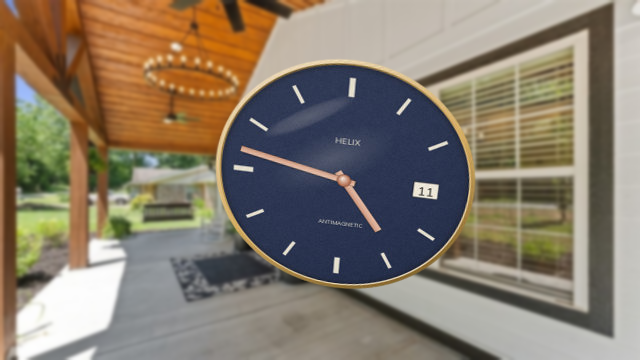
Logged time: 4 h 47 min
